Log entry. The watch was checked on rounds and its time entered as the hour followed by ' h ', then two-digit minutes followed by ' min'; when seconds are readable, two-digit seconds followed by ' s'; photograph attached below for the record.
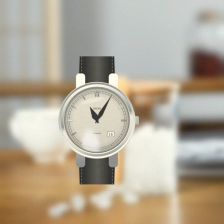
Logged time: 11 h 05 min
